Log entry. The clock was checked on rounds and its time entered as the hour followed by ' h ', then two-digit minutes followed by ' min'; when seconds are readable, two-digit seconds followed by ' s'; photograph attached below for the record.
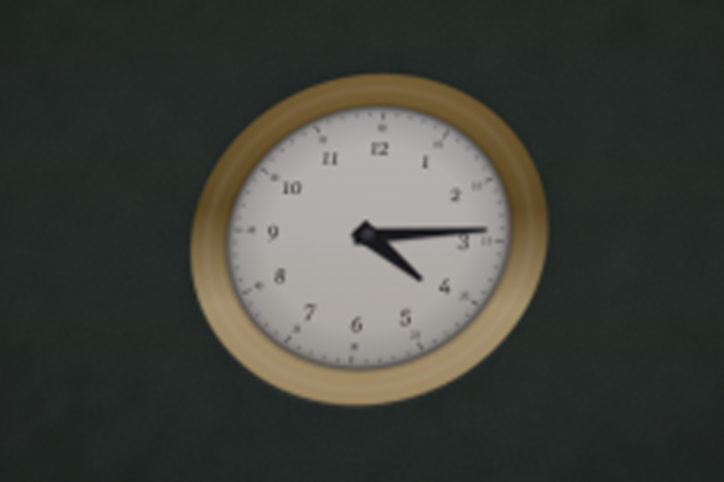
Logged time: 4 h 14 min
